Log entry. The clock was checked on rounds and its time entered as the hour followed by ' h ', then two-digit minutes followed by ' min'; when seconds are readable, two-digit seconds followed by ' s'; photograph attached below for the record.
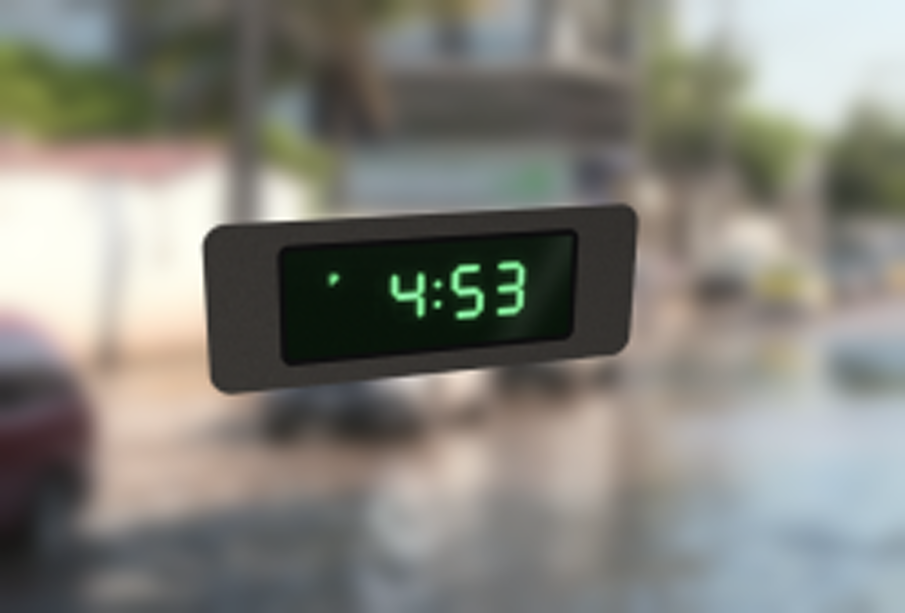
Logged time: 4 h 53 min
